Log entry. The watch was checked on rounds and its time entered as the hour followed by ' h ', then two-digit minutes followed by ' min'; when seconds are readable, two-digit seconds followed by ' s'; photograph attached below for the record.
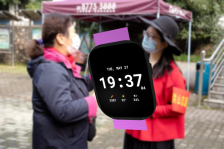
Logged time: 19 h 37 min
